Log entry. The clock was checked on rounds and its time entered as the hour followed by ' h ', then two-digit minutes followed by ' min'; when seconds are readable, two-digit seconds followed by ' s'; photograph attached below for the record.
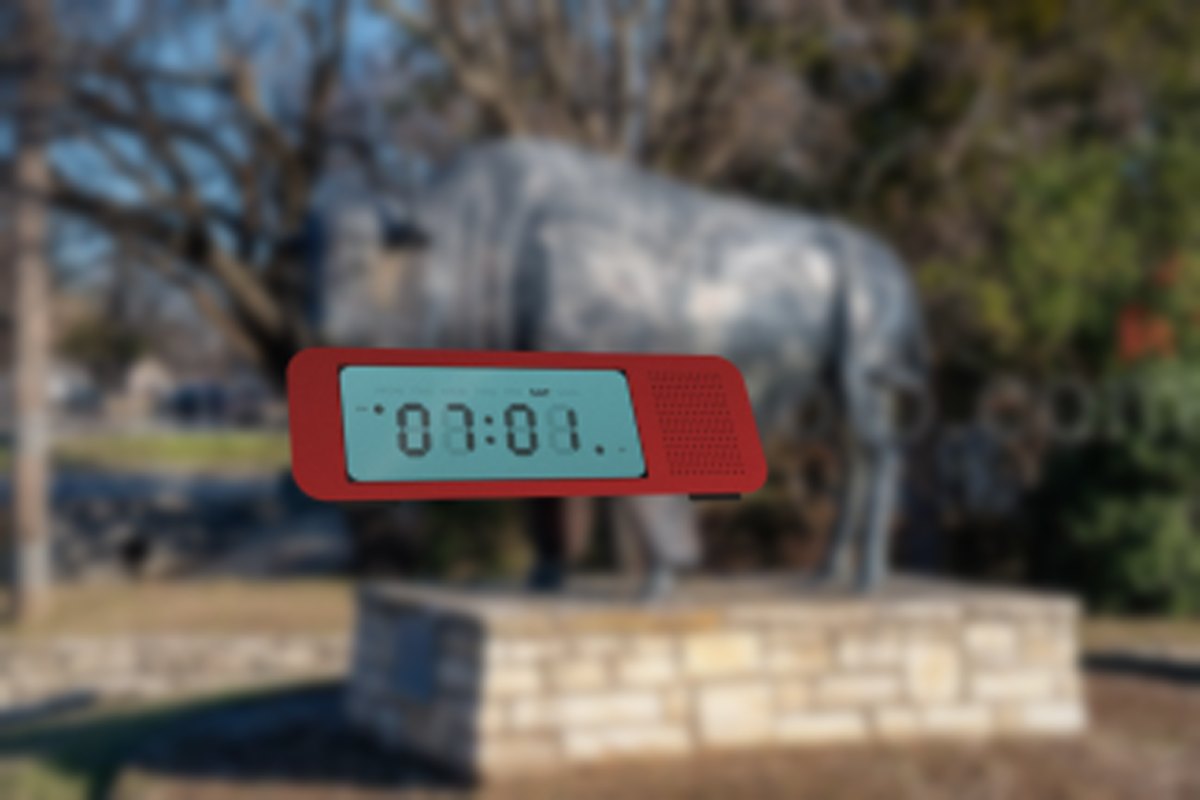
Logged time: 7 h 01 min
